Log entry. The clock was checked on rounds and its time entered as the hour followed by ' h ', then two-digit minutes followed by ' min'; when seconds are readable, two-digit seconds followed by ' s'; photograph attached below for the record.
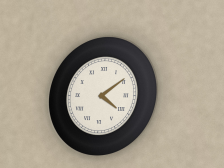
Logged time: 4 h 09 min
